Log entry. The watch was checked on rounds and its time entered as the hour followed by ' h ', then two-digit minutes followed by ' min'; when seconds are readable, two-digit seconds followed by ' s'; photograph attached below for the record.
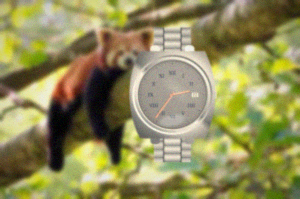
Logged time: 2 h 36 min
